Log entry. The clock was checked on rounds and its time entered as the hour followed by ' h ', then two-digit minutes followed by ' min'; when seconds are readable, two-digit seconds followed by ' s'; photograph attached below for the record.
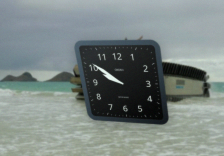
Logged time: 9 h 51 min
